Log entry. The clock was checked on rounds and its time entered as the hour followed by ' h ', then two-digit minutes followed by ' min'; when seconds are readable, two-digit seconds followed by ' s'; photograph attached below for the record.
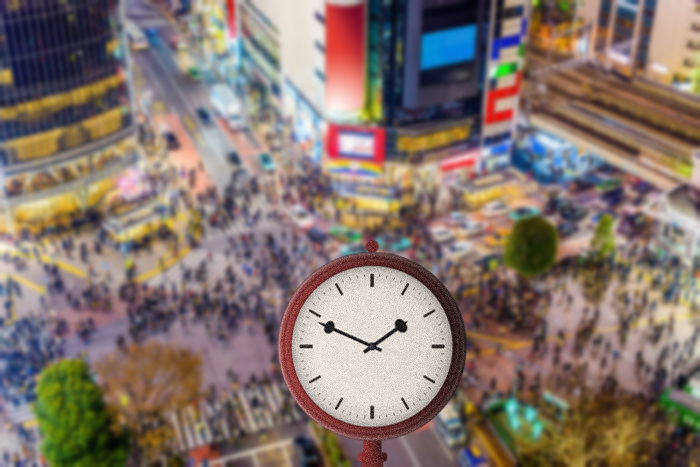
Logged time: 1 h 49 min
